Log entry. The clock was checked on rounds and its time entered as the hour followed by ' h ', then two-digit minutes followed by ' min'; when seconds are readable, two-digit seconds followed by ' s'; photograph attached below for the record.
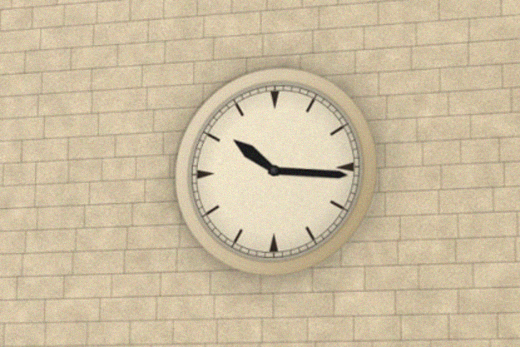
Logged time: 10 h 16 min
